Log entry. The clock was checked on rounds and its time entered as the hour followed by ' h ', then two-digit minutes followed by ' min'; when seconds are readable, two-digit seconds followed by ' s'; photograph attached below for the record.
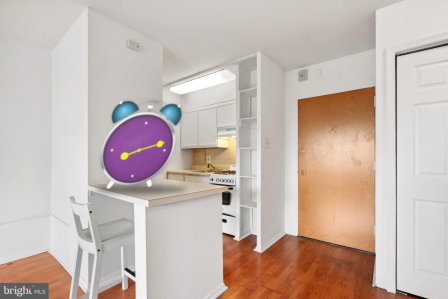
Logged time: 8 h 12 min
